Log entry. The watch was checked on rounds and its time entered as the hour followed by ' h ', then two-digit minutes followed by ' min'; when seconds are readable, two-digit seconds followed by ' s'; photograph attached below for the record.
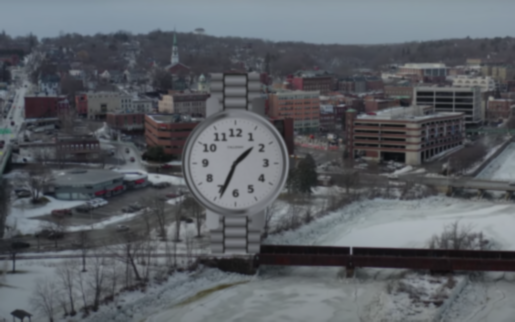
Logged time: 1 h 34 min
